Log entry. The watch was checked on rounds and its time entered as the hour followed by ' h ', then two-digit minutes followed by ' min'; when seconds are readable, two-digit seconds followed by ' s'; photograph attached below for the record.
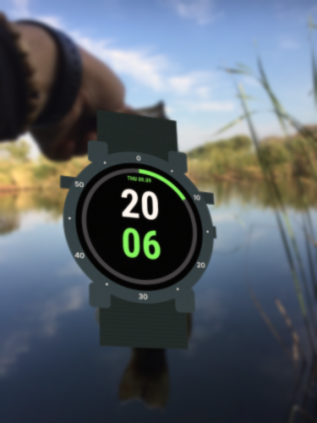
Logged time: 20 h 06 min
